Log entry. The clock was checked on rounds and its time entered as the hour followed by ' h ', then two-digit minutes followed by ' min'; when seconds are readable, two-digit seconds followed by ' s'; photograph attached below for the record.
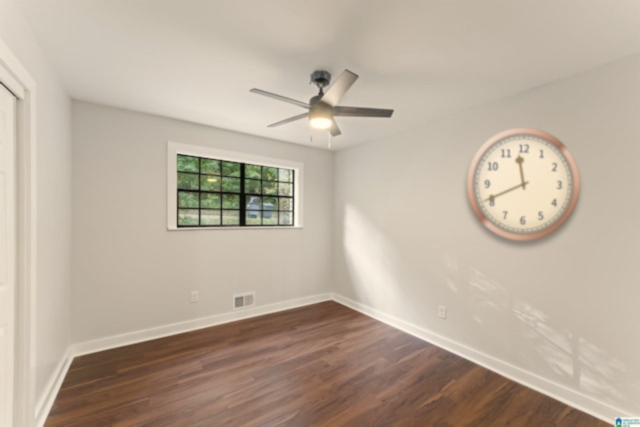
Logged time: 11 h 41 min
